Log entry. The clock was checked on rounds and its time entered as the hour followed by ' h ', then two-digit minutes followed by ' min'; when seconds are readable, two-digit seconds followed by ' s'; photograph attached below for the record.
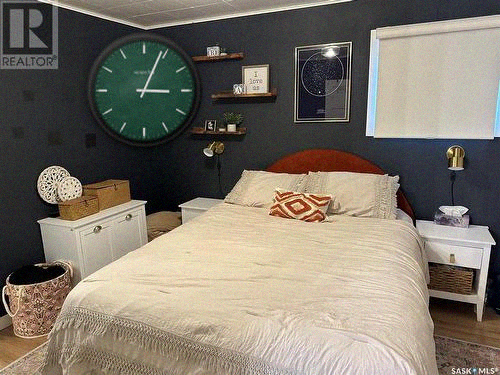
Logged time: 3 h 04 min
